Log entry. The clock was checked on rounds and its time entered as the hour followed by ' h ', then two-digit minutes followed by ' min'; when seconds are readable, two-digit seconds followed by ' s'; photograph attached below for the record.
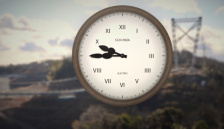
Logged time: 9 h 45 min
